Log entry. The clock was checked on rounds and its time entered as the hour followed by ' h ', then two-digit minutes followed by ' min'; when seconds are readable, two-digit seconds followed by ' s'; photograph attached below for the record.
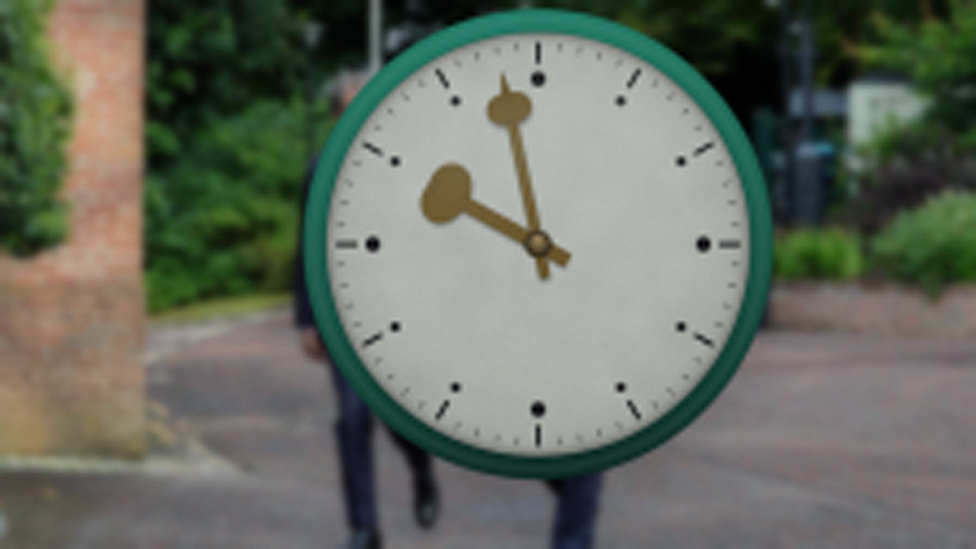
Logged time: 9 h 58 min
